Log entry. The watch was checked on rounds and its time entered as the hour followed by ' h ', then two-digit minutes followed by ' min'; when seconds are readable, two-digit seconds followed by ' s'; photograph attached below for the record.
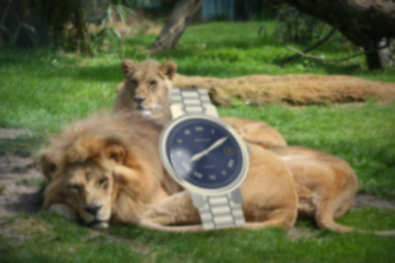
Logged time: 8 h 10 min
